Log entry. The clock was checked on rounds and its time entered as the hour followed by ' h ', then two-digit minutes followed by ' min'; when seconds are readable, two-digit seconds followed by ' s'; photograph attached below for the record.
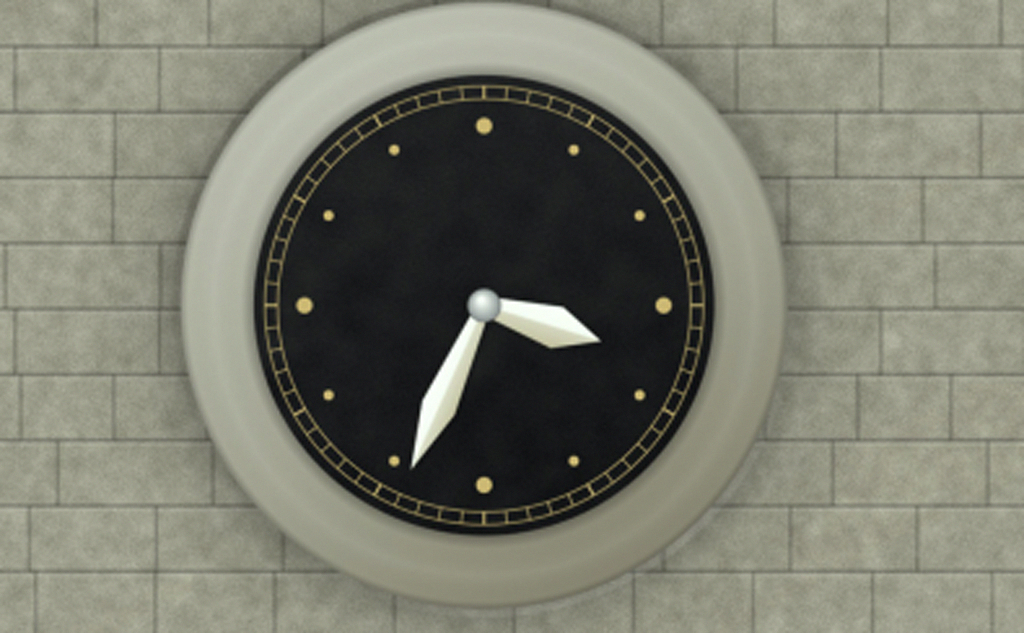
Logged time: 3 h 34 min
